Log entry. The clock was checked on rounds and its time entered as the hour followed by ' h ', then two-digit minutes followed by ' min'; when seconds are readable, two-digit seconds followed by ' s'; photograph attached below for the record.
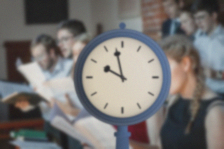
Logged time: 9 h 58 min
